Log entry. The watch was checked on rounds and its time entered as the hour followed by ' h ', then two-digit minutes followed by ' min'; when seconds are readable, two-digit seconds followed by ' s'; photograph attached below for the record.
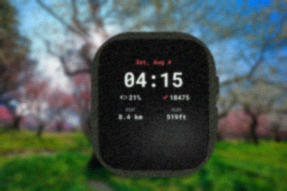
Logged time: 4 h 15 min
